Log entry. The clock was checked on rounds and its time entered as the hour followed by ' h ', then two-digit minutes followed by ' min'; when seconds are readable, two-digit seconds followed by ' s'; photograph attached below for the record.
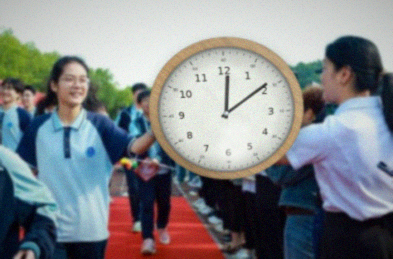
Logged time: 12 h 09 min
